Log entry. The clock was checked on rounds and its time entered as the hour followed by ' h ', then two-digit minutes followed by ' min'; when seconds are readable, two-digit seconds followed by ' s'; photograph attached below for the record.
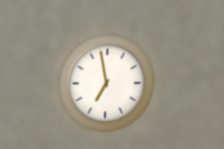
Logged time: 6 h 58 min
